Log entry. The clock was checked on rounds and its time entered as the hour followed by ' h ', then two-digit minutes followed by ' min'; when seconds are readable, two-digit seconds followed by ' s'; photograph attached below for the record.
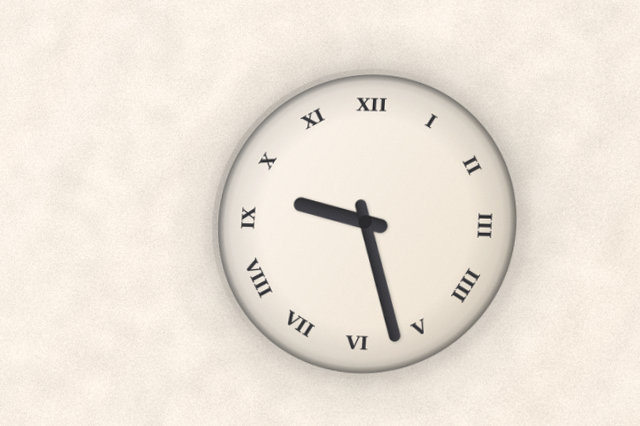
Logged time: 9 h 27 min
